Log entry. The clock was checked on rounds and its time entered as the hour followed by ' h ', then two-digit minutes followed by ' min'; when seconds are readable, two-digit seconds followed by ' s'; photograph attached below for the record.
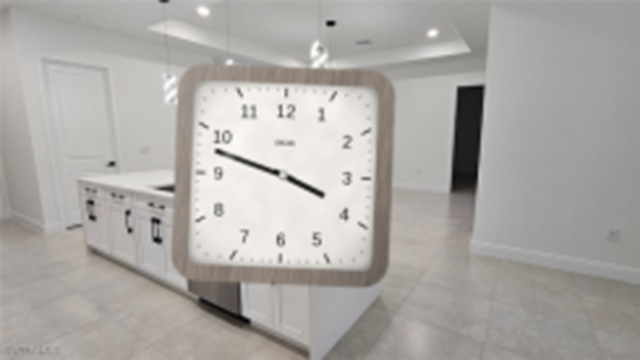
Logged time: 3 h 48 min
